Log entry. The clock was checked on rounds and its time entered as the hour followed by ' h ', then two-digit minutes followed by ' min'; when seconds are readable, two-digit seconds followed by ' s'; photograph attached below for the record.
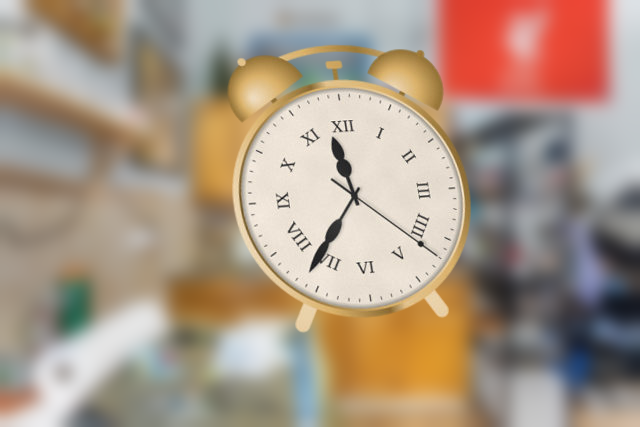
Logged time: 11 h 36 min 22 s
